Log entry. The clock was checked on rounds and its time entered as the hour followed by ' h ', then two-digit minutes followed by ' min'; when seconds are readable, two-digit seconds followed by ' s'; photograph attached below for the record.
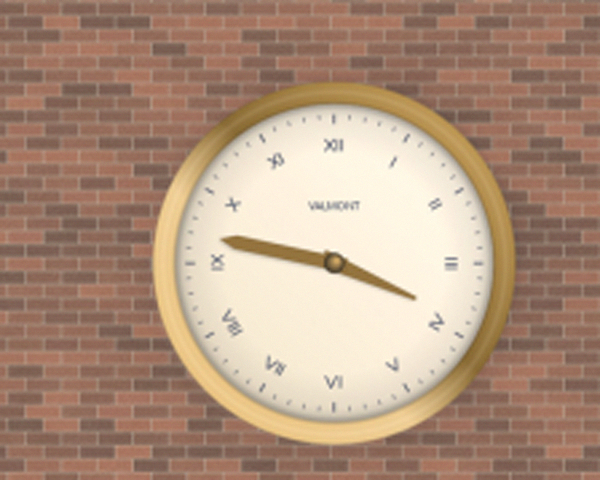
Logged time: 3 h 47 min
